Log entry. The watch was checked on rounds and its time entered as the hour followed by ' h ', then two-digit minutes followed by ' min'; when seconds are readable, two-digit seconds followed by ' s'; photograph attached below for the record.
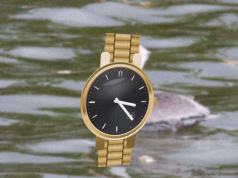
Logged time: 3 h 23 min
